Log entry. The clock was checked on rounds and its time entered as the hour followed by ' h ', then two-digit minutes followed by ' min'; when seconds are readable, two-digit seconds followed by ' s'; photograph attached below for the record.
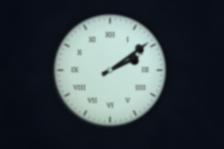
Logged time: 2 h 09 min
